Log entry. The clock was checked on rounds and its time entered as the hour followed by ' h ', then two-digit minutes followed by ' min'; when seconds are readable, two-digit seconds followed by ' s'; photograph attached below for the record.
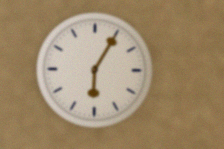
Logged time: 6 h 05 min
